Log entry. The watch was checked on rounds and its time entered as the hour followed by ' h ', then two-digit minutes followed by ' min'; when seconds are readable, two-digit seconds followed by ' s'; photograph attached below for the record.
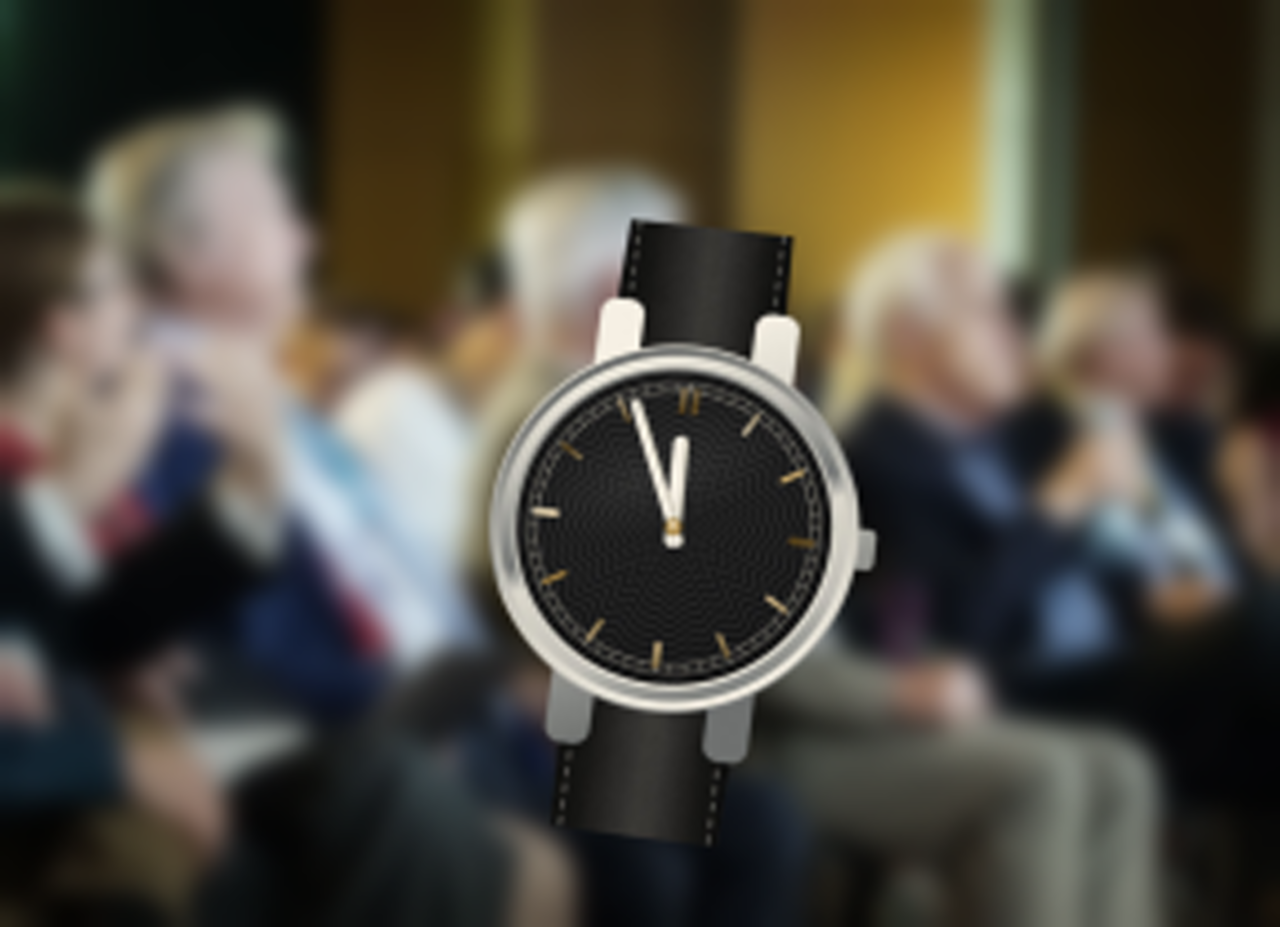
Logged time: 11 h 56 min
